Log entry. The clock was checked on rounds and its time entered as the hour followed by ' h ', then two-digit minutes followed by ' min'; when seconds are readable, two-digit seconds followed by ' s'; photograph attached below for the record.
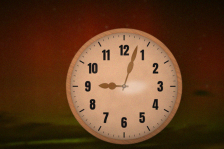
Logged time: 9 h 03 min
